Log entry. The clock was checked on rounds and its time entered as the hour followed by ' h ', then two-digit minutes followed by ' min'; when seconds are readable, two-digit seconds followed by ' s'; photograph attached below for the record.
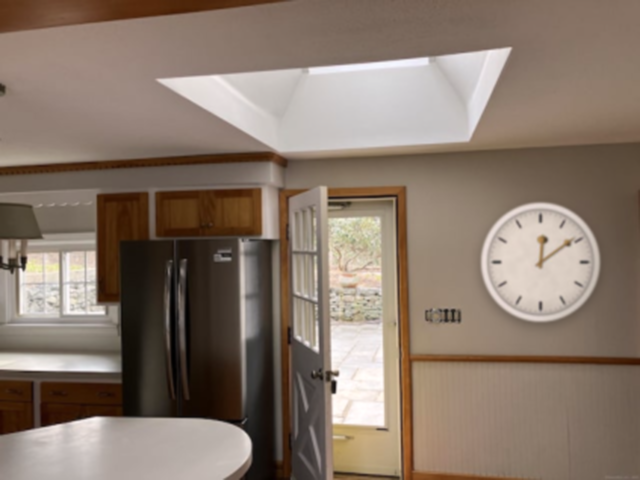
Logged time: 12 h 09 min
